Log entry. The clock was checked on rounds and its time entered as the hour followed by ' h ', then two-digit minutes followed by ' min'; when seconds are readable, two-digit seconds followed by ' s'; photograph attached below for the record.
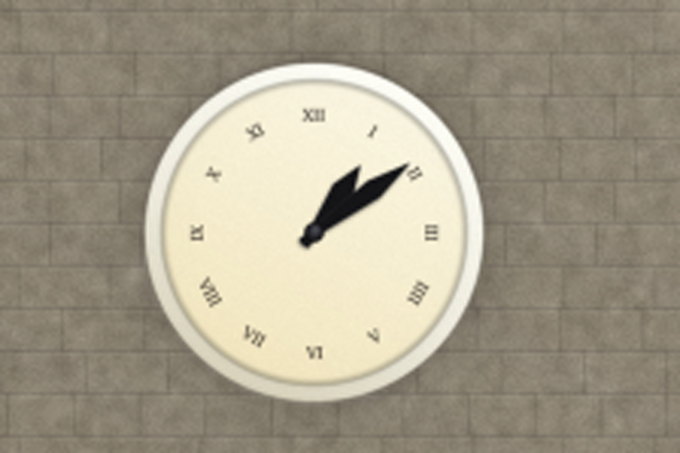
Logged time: 1 h 09 min
